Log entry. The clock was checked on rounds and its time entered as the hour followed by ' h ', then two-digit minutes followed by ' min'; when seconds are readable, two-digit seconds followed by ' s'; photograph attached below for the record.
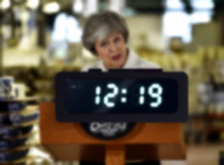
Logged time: 12 h 19 min
